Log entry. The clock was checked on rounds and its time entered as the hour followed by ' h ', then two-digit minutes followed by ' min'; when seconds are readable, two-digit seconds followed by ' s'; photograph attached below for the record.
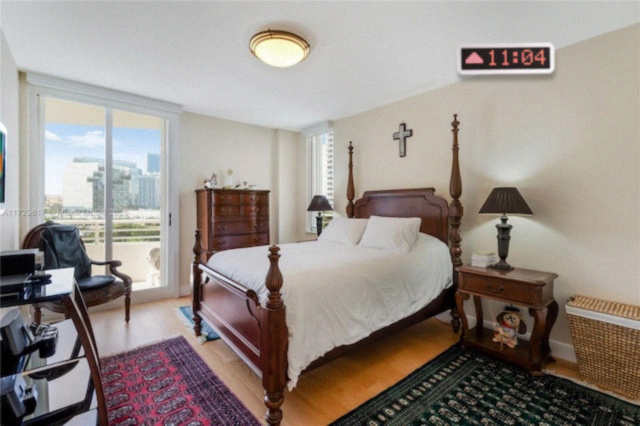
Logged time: 11 h 04 min
